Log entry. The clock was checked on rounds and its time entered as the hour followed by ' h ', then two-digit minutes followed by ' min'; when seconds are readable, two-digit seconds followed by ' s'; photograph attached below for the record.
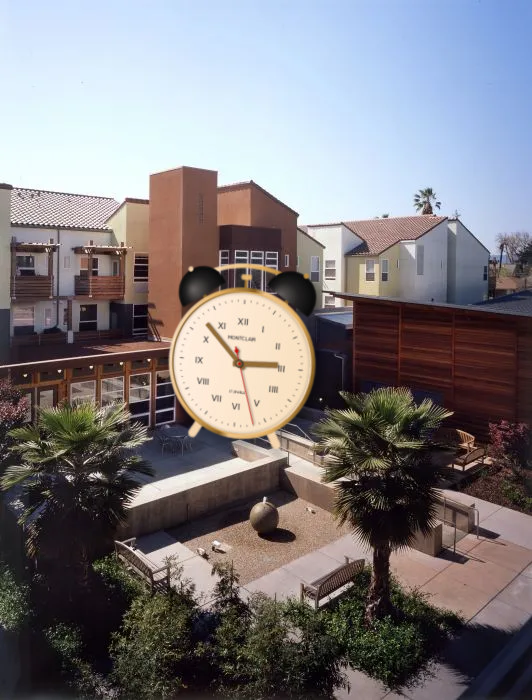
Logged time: 2 h 52 min 27 s
